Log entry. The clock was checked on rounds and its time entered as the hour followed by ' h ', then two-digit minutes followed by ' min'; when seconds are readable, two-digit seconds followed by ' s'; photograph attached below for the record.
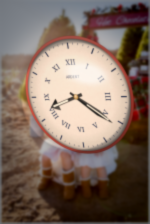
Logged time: 8 h 21 min
